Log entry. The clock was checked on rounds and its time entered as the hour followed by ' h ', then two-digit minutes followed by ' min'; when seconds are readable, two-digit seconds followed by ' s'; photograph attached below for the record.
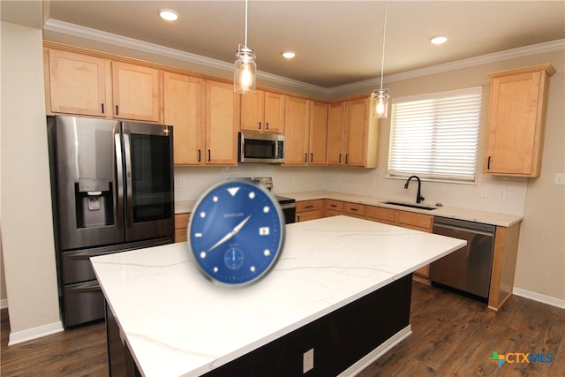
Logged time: 1 h 40 min
